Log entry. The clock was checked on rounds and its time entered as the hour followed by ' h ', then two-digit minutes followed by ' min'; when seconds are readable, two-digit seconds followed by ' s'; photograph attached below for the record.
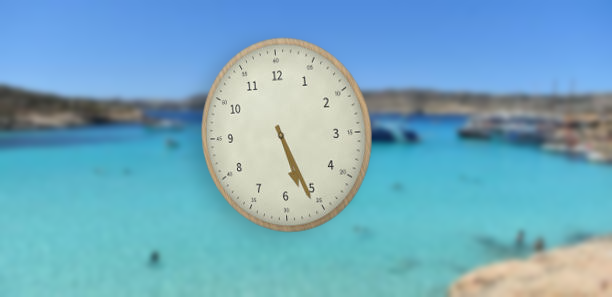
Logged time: 5 h 26 min
